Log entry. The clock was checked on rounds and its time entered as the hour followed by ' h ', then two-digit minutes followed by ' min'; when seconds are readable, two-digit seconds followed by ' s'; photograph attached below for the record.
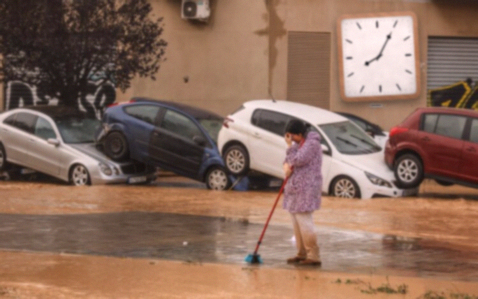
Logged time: 8 h 05 min
